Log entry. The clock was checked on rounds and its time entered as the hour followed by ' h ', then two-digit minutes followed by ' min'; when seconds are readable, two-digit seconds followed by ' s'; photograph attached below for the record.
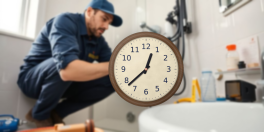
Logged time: 12 h 38 min
